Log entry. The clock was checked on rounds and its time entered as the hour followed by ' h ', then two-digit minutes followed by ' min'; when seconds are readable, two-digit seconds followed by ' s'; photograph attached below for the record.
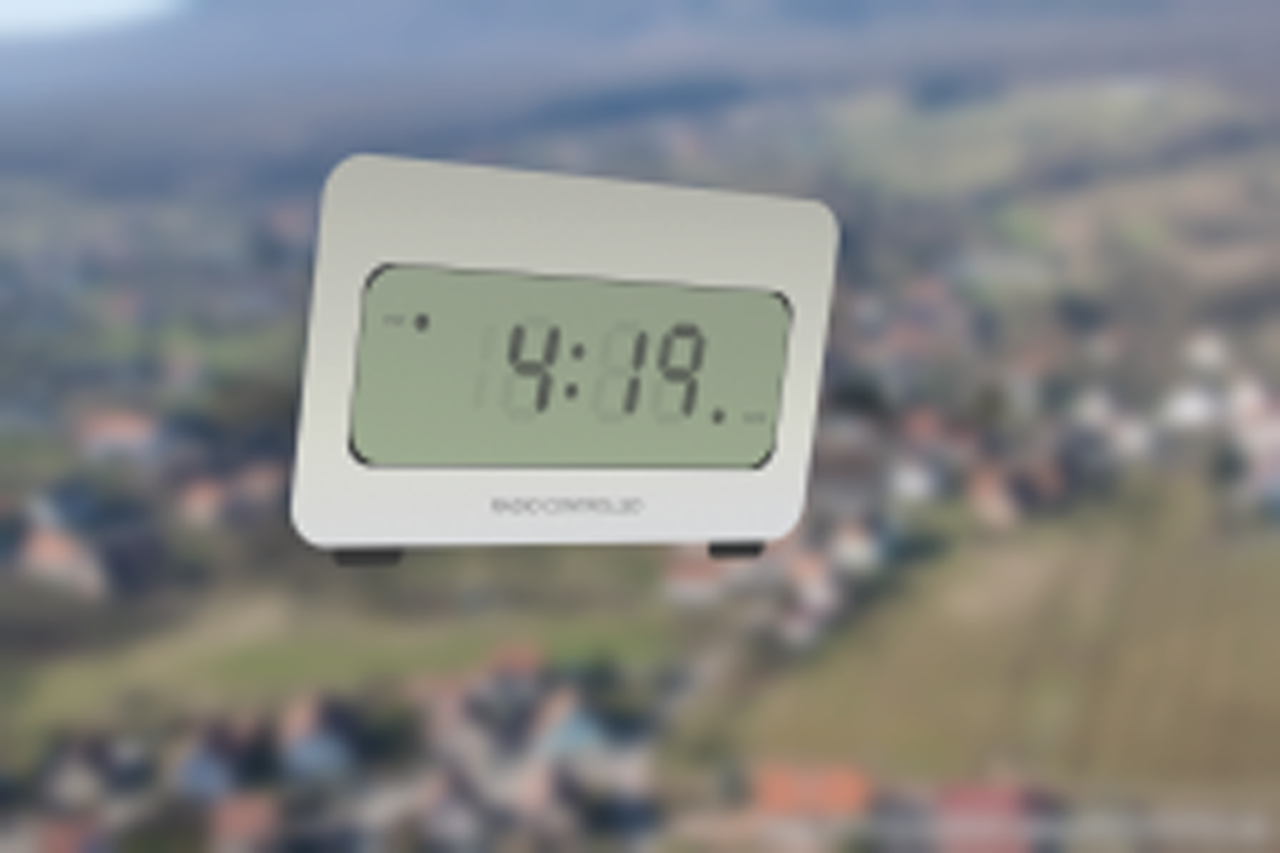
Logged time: 4 h 19 min
